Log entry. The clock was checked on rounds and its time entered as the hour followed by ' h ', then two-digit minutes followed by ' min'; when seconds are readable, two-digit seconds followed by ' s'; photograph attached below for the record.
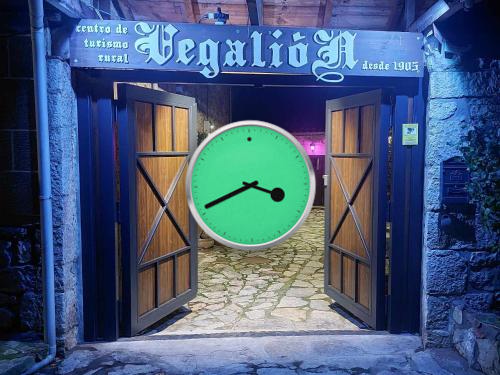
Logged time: 3 h 41 min
